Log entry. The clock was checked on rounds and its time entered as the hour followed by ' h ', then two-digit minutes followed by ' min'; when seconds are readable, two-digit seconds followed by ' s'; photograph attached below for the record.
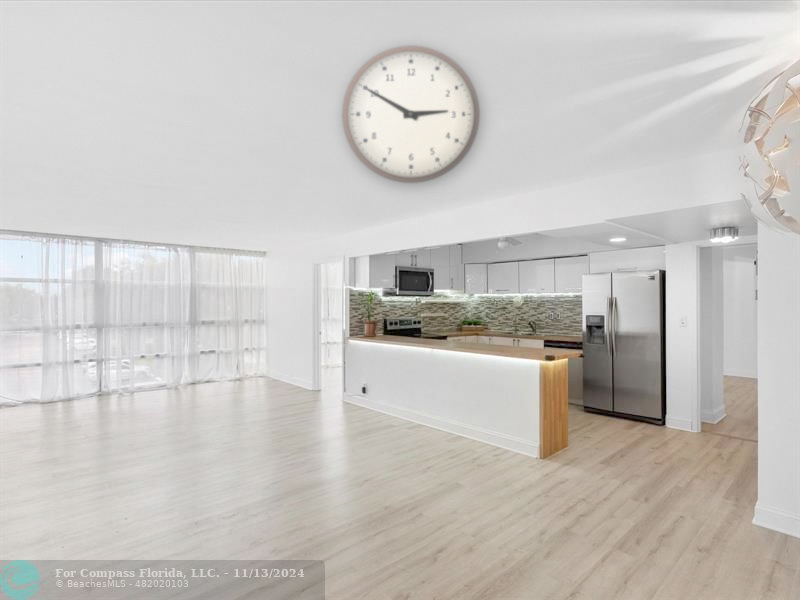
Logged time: 2 h 50 min
